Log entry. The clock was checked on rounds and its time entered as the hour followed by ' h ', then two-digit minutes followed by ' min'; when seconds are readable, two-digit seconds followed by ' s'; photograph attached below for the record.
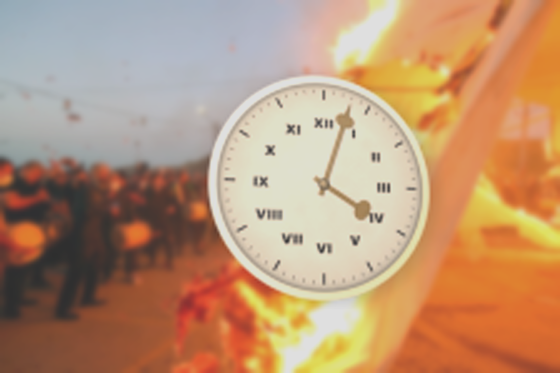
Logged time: 4 h 03 min
